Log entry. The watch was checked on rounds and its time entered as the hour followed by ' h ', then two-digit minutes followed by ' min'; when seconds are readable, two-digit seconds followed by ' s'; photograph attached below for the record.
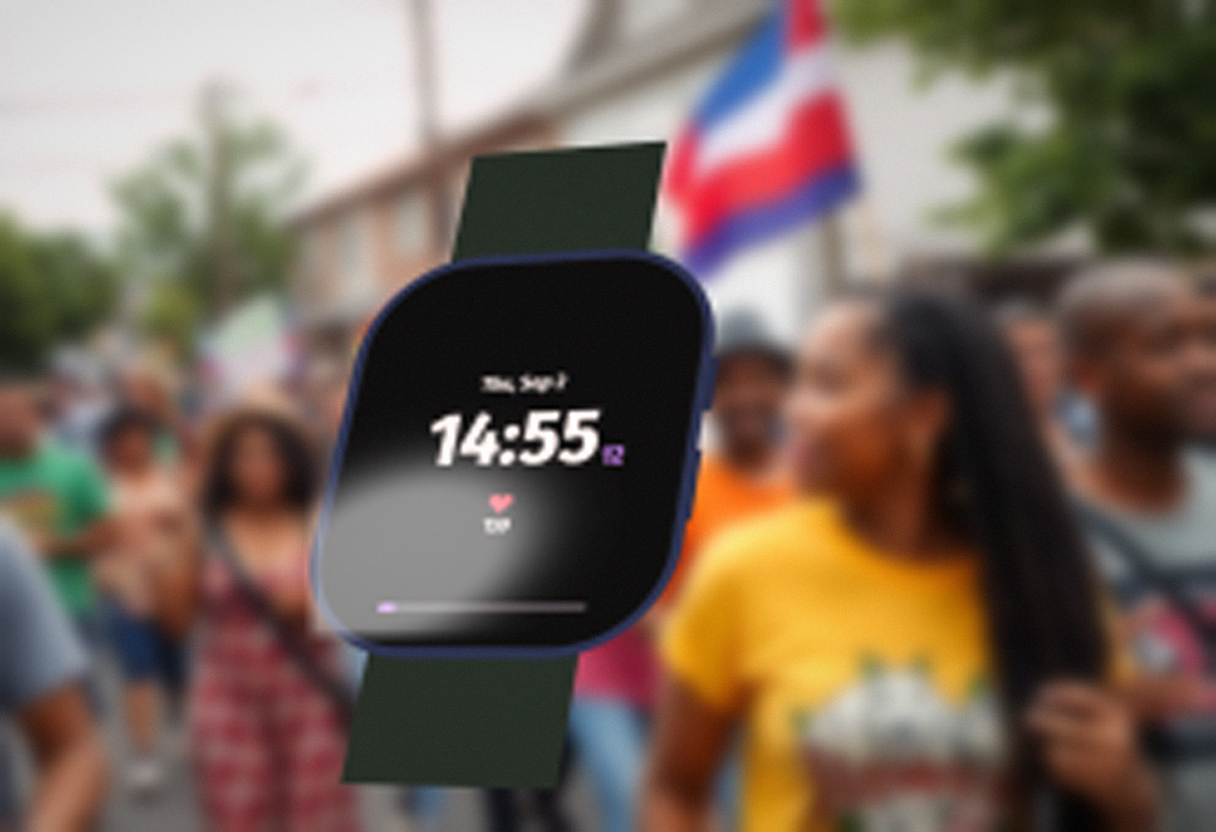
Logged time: 14 h 55 min
